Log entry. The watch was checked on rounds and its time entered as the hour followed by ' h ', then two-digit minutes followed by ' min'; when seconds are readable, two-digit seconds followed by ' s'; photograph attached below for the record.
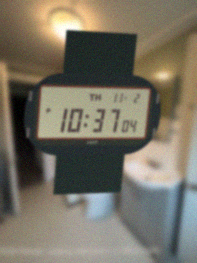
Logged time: 10 h 37 min 04 s
